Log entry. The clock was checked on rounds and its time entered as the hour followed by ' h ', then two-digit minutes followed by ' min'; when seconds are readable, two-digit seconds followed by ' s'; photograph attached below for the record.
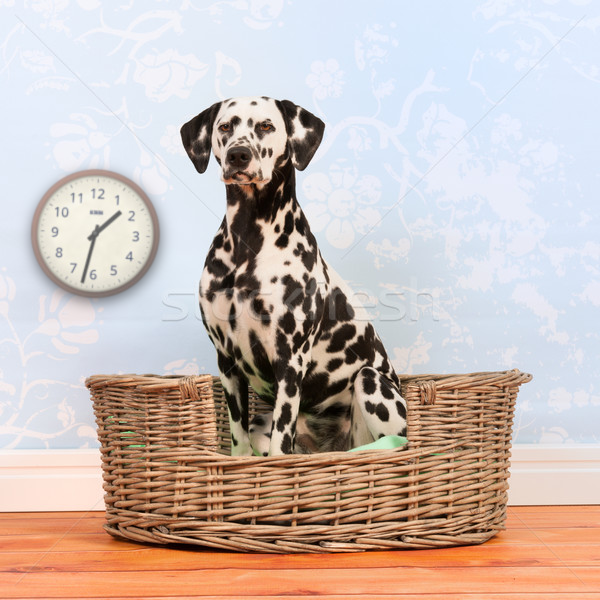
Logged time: 1 h 32 min
